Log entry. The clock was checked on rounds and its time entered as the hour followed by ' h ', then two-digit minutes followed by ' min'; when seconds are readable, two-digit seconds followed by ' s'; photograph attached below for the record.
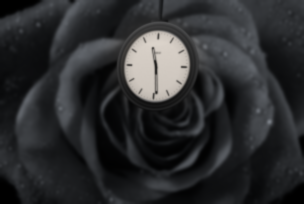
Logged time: 11 h 29 min
